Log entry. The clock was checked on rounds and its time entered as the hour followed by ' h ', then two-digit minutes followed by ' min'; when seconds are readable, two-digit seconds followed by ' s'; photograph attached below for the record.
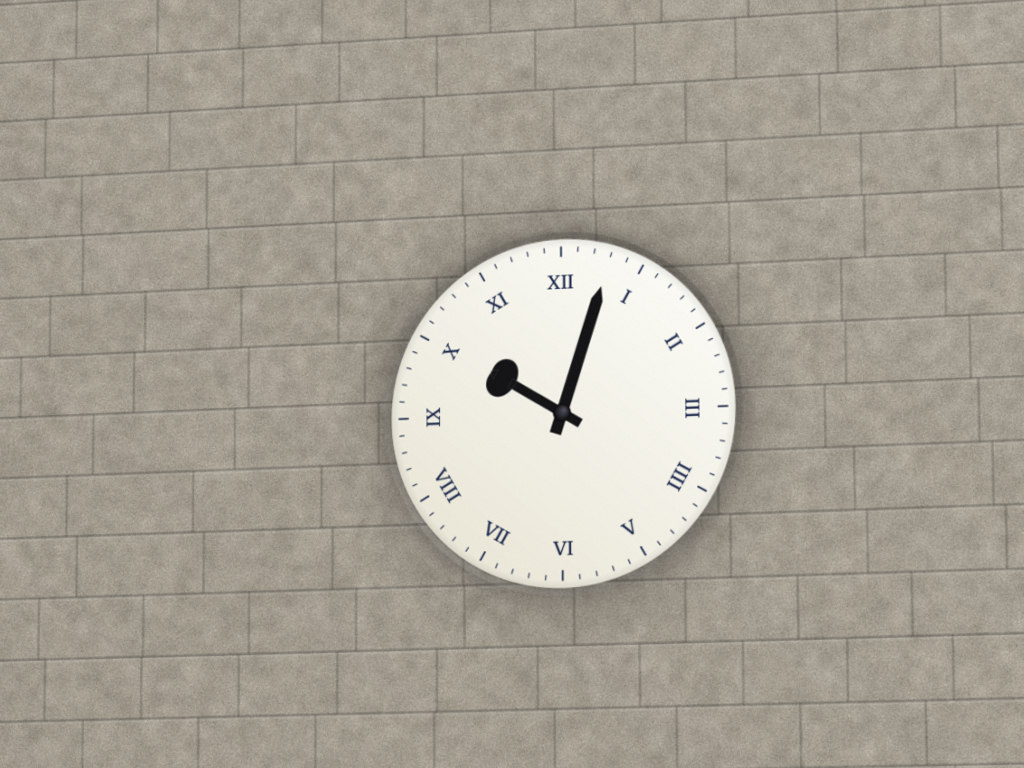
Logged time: 10 h 03 min
